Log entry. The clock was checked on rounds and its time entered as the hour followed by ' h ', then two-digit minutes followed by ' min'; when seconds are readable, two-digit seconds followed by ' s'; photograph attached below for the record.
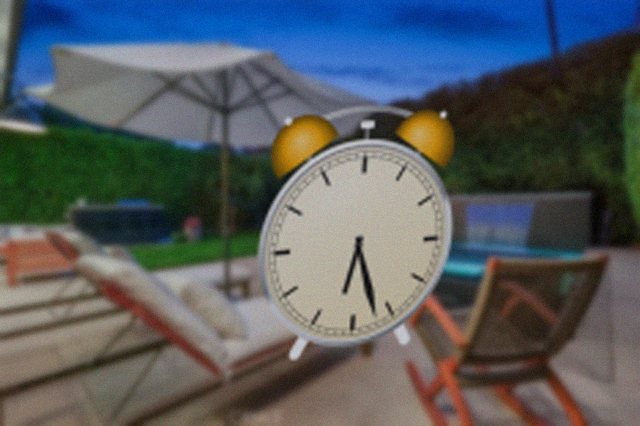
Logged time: 6 h 27 min
